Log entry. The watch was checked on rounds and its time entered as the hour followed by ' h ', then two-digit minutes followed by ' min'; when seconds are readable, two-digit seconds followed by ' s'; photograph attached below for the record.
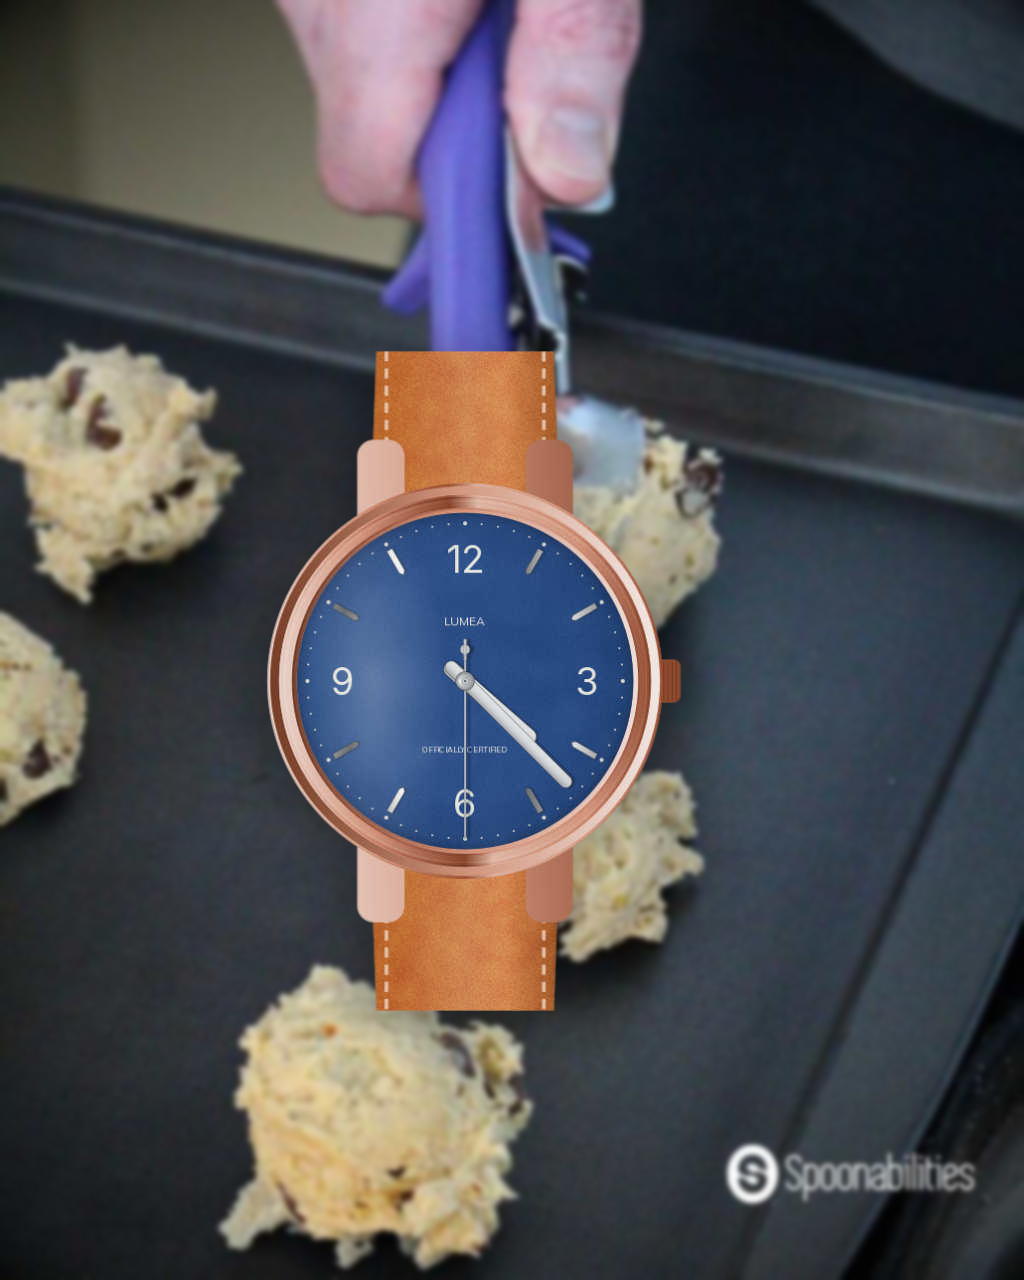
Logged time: 4 h 22 min 30 s
